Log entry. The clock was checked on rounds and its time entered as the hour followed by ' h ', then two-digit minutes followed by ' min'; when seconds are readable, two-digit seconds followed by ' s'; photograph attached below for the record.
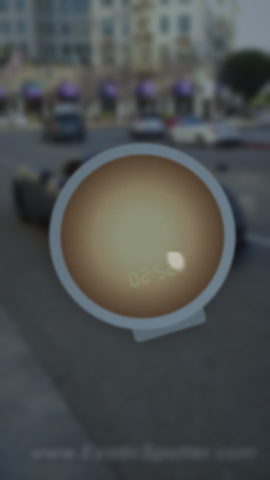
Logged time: 2 h 52 min
